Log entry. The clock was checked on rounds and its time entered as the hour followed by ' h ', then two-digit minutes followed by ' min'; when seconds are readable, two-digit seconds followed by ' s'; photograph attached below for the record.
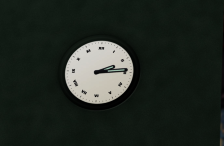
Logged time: 2 h 14 min
